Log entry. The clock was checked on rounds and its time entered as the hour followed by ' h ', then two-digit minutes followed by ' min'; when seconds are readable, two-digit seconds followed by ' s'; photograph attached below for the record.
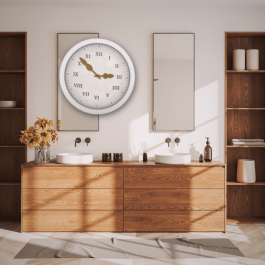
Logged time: 2 h 52 min
